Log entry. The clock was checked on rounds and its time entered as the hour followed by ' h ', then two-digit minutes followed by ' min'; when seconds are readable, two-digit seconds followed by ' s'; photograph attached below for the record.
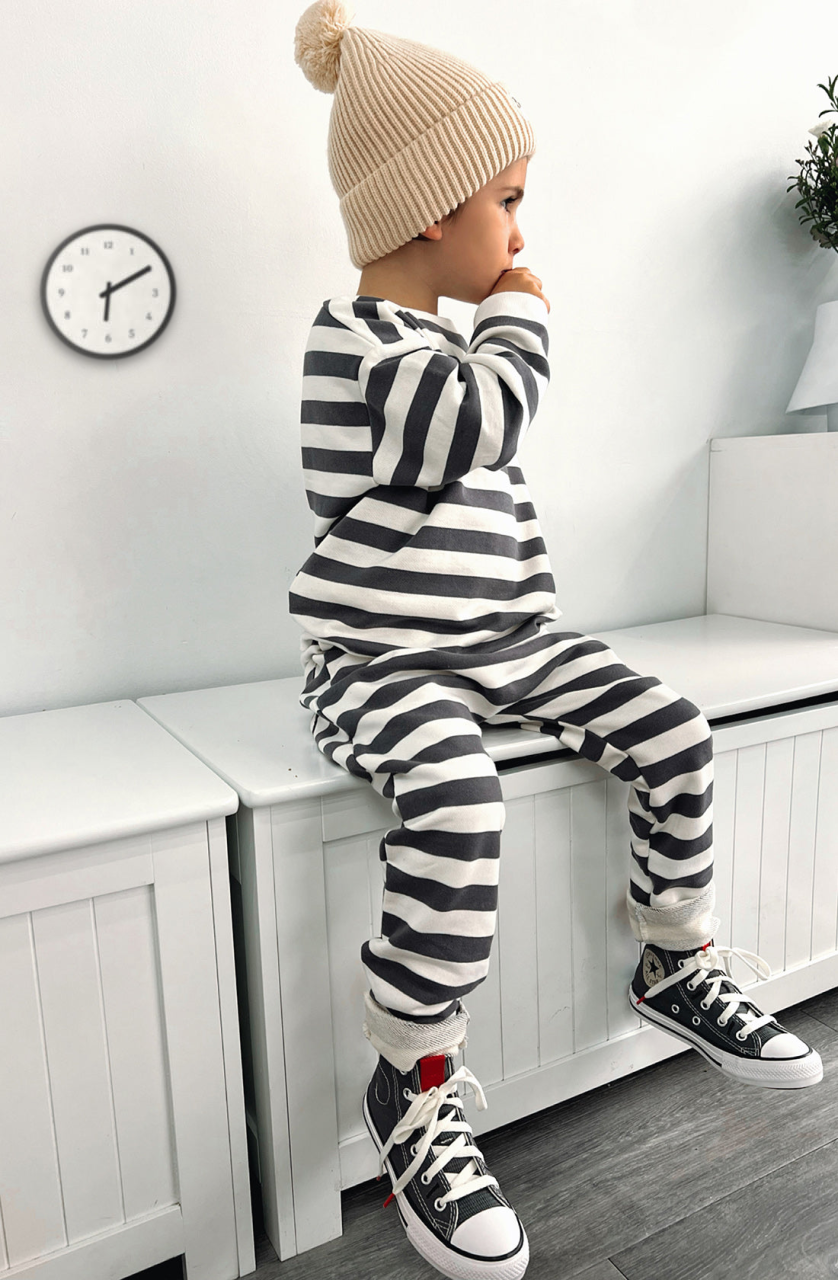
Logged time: 6 h 10 min
